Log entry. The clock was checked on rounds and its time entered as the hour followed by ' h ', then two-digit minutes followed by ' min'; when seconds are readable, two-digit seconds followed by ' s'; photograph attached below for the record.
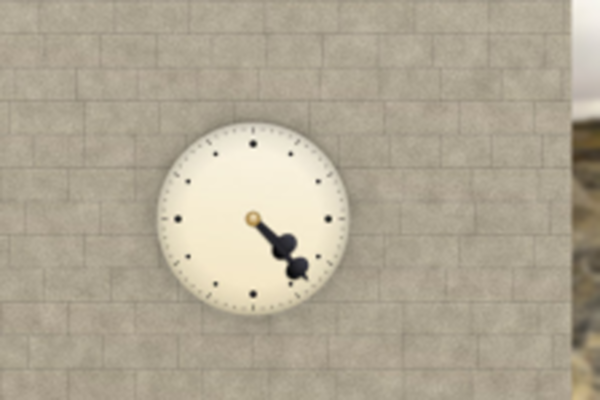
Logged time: 4 h 23 min
